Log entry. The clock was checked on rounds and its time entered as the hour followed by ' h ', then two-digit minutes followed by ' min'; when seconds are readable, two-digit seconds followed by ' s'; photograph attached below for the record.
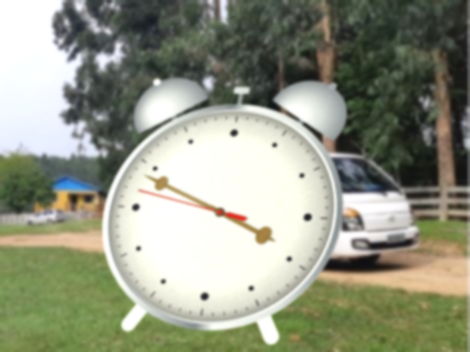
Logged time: 3 h 48 min 47 s
